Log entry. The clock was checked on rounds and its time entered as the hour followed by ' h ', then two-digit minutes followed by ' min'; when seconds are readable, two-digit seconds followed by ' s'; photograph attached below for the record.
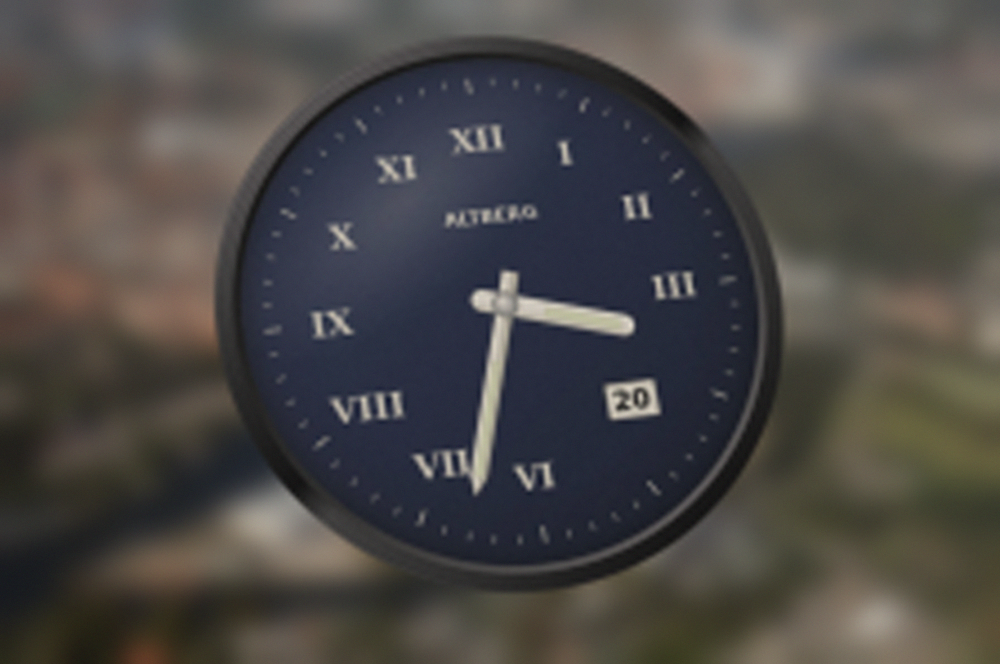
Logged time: 3 h 33 min
